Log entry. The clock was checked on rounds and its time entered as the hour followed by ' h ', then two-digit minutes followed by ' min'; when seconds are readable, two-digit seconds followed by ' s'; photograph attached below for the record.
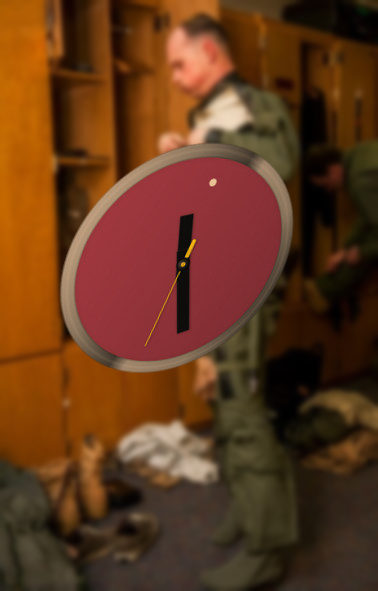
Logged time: 11 h 26 min 31 s
